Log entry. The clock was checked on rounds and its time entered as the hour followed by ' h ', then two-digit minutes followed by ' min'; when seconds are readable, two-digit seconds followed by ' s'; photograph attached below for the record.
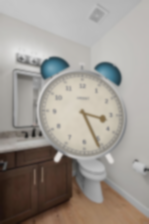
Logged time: 3 h 26 min
